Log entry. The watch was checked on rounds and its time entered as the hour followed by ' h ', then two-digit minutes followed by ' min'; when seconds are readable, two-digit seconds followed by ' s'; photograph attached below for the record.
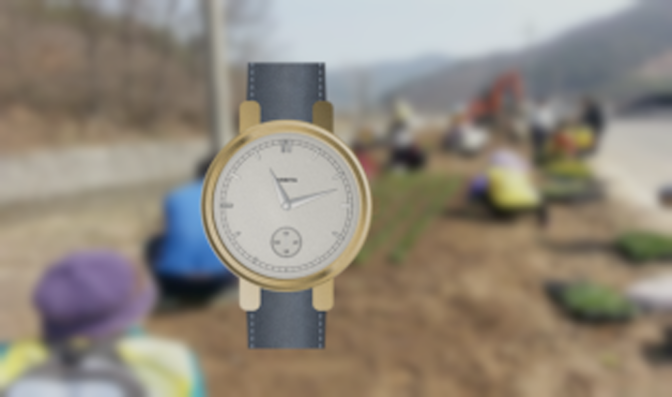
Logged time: 11 h 12 min
